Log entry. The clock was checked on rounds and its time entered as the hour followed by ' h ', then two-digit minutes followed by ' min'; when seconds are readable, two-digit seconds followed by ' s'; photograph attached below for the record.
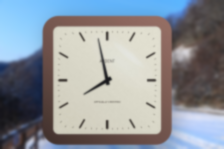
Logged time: 7 h 58 min
